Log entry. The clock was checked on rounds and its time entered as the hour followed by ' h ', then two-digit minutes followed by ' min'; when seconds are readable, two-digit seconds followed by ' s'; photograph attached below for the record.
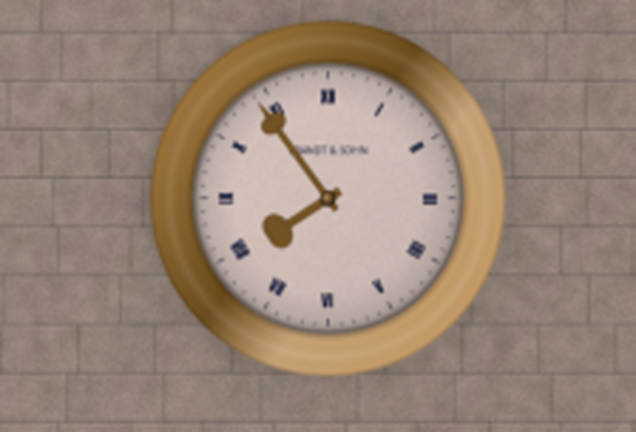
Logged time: 7 h 54 min
